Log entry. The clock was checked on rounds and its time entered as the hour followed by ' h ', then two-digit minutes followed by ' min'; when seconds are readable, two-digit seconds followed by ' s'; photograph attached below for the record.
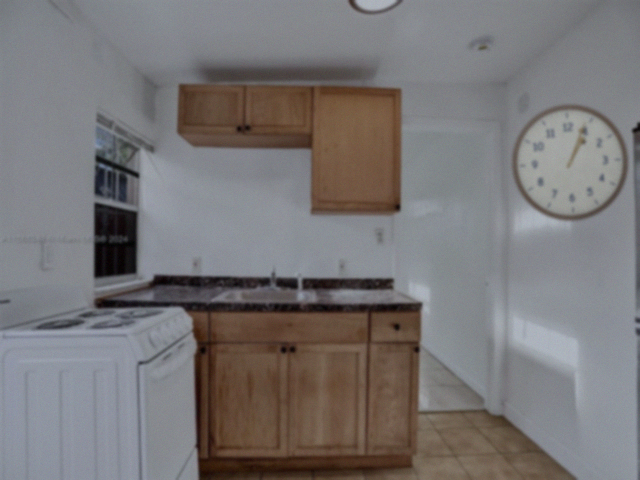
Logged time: 1 h 04 min
